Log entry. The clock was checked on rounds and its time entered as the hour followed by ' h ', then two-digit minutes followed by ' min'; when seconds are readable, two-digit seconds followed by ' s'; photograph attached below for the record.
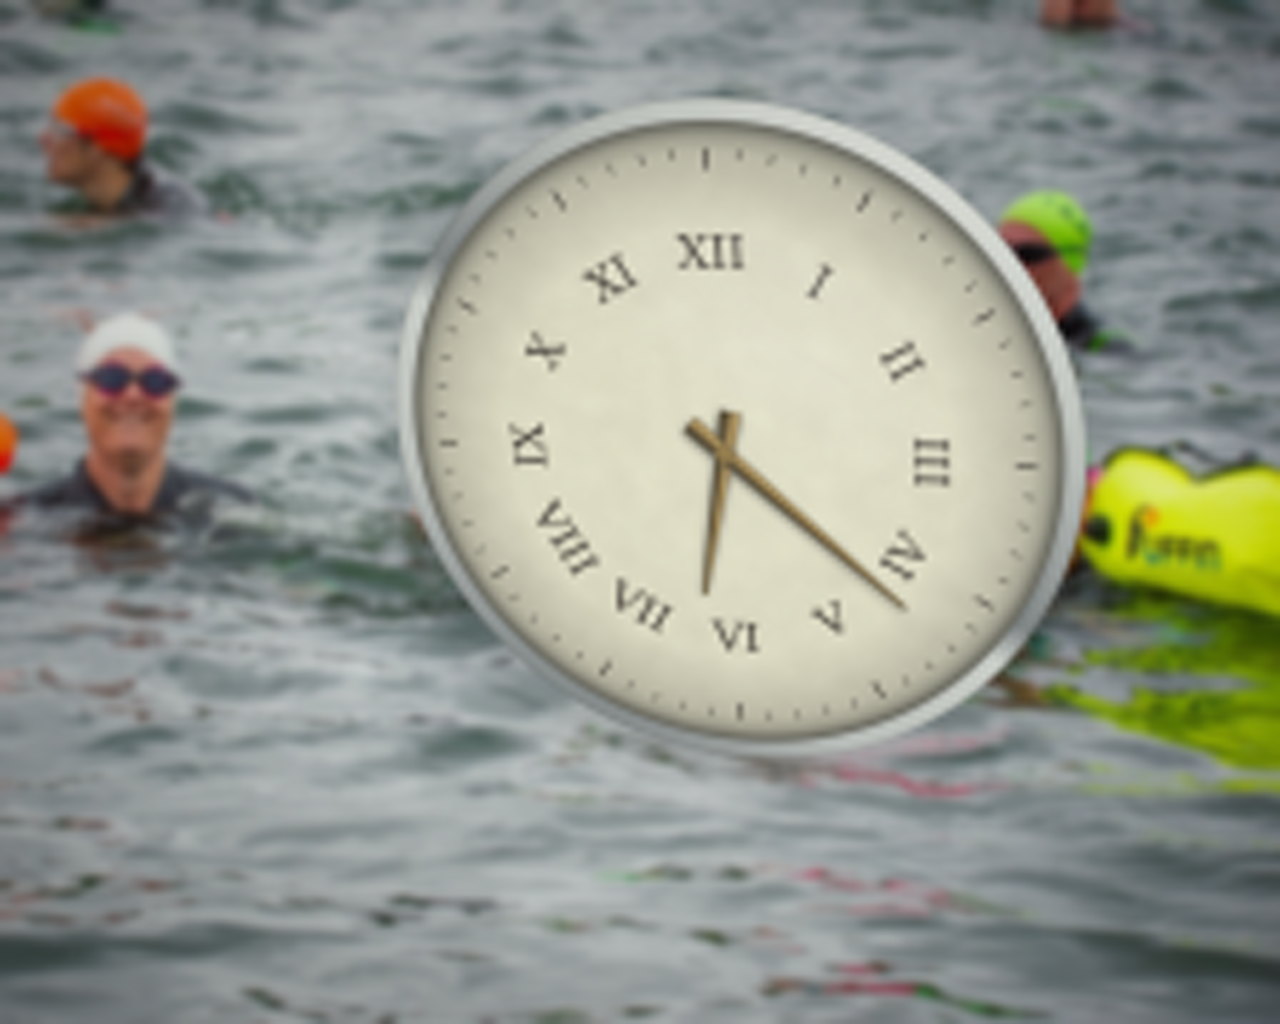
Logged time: 6 h 22 min
